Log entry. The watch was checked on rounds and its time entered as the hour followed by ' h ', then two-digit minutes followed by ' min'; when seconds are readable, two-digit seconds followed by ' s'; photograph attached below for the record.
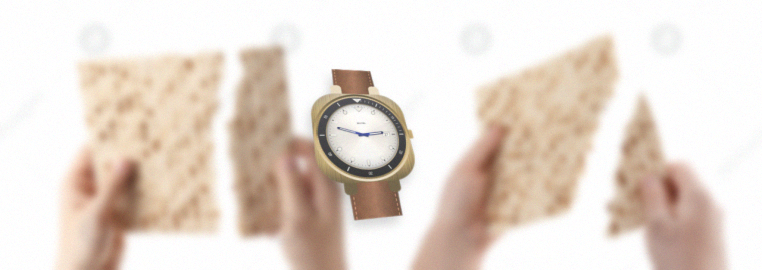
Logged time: 2 h 48 min
